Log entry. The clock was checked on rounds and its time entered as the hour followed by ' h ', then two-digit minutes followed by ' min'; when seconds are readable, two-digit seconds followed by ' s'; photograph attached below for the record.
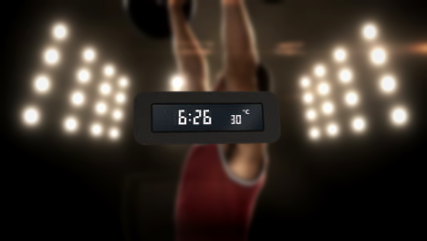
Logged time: 6 h 26 min
